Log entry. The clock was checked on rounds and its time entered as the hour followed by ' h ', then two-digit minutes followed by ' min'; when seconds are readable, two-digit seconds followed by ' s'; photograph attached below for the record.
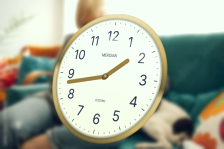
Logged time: 1 h 43 min
